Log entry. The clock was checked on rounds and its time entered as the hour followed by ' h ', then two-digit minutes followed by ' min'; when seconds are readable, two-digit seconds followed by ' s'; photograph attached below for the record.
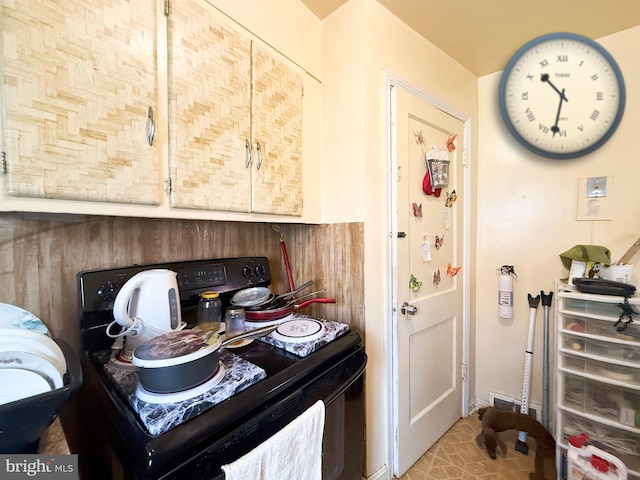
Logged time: 10 h 32 min
